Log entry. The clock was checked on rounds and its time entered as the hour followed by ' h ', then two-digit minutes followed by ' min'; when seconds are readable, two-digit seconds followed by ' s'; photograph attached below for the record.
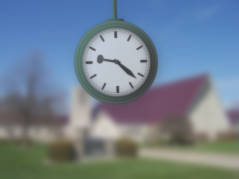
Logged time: 9 h 22 min
